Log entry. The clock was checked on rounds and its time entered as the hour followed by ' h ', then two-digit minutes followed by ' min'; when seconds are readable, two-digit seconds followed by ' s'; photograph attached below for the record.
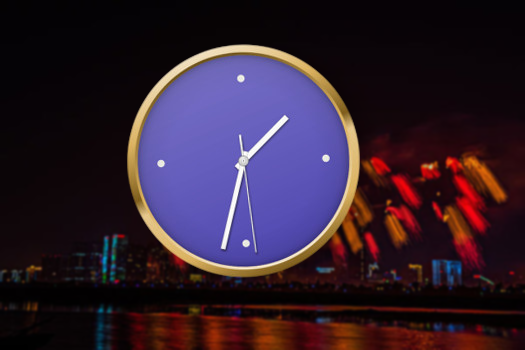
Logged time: 1 h 32 min 29 s
